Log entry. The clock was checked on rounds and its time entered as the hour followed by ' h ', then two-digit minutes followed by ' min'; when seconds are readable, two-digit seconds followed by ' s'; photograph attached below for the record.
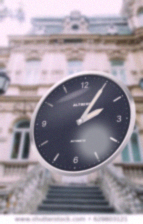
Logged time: 2 h 05 min
